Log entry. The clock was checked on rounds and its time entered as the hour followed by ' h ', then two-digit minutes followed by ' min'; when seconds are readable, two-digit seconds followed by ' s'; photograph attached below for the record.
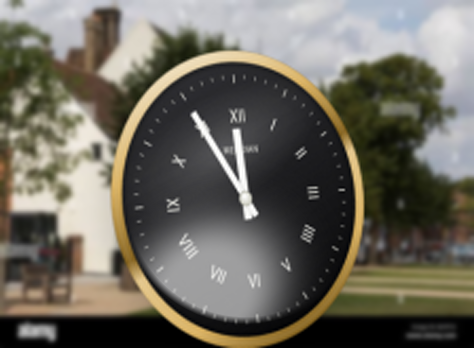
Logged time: 11 h 55 min
